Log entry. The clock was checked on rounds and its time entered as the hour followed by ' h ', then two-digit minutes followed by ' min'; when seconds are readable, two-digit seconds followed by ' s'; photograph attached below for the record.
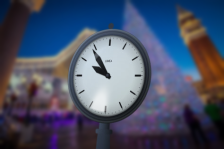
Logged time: 9 h 54 min
